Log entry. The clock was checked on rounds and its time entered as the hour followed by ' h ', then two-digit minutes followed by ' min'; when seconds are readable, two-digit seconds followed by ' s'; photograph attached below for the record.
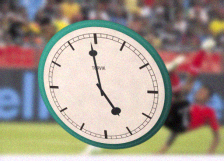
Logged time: 4 h 59 min
